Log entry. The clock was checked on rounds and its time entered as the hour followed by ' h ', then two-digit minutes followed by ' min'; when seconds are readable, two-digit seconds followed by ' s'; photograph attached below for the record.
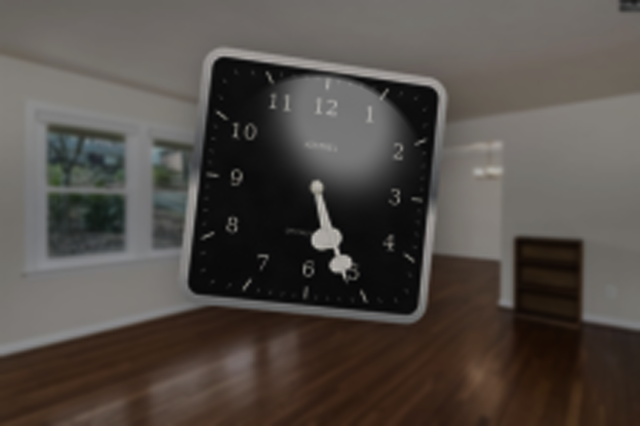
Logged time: 5 h 26 min
